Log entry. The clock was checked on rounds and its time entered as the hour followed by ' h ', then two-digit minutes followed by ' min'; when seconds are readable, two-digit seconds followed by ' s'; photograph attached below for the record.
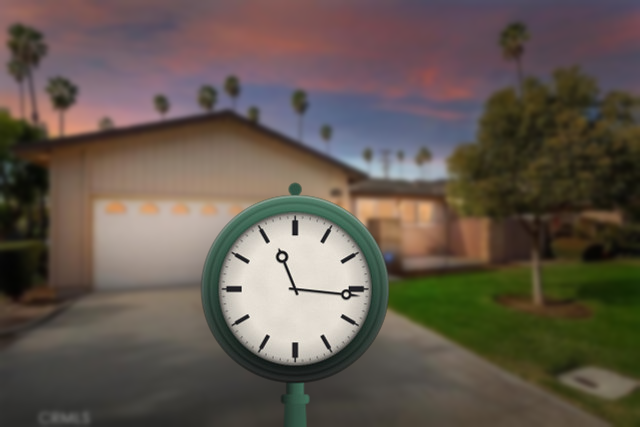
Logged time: 11 h 16 min
